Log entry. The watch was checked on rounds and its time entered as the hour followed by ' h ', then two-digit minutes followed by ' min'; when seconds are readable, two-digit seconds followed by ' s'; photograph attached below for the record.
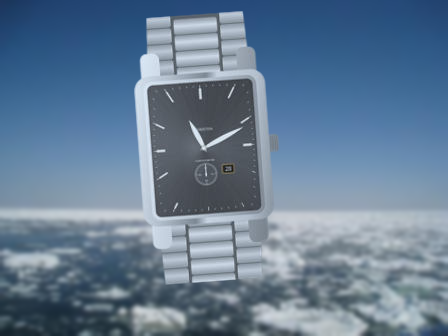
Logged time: 11 h 11 min
